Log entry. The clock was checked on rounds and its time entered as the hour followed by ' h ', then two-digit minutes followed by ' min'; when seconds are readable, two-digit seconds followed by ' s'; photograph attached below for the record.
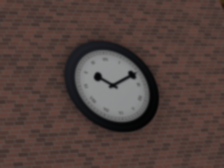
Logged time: 10 h 11 min
